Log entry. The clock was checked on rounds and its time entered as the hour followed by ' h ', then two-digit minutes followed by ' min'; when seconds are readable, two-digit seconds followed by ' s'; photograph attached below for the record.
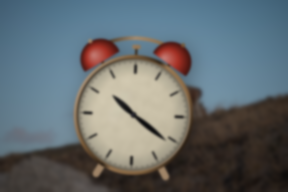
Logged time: 10 h 21 min
